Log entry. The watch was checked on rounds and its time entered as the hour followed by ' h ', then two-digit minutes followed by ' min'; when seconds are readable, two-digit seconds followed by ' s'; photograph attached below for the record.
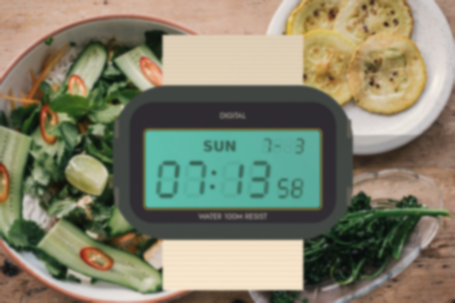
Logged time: 7 h 13 min 58 s
